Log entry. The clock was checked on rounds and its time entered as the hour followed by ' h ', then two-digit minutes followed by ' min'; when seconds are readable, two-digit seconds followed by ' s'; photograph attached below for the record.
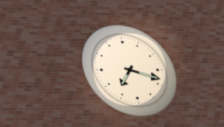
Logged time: 7 h 18 min
